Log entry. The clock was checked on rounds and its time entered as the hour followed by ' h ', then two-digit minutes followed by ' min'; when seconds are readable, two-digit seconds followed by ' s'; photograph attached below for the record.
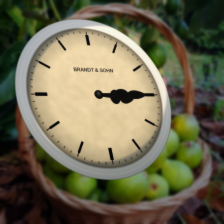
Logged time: 3 h 15 min
